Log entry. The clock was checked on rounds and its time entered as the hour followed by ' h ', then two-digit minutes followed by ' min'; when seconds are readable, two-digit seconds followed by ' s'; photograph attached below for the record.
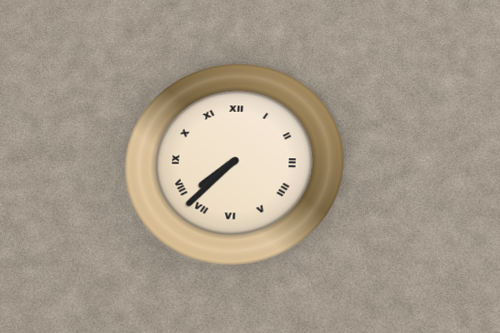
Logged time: 7 h 37 min
